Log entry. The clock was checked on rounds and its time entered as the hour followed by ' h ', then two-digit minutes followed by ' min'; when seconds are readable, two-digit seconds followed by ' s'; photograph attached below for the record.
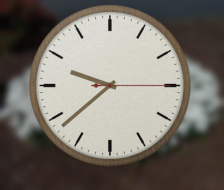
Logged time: 9 h 38 min 15 s
